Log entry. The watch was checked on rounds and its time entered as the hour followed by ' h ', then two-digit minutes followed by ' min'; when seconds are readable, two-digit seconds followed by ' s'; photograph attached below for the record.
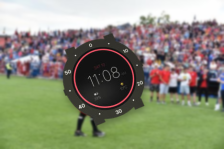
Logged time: 11 h 08 min
